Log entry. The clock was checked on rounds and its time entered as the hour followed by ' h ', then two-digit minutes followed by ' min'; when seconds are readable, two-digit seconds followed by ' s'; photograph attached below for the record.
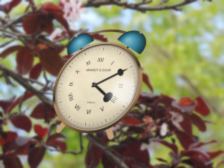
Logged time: 4 h 10 min
